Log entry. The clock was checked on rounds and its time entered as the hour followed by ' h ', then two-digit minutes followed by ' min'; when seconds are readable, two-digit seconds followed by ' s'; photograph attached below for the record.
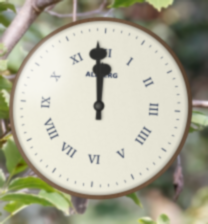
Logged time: 11 h 59 min
